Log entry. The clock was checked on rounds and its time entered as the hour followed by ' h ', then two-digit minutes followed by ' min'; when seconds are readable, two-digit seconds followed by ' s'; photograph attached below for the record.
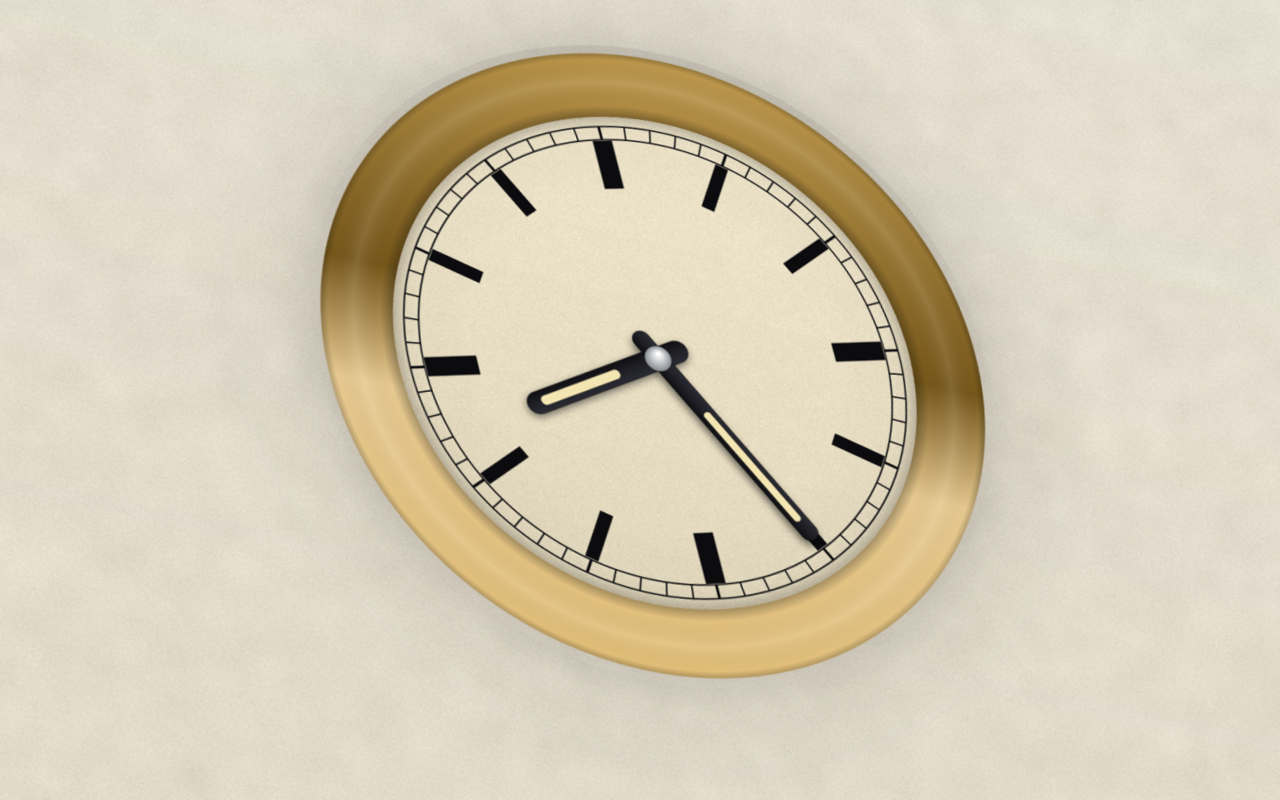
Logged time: 8 h 25 min
